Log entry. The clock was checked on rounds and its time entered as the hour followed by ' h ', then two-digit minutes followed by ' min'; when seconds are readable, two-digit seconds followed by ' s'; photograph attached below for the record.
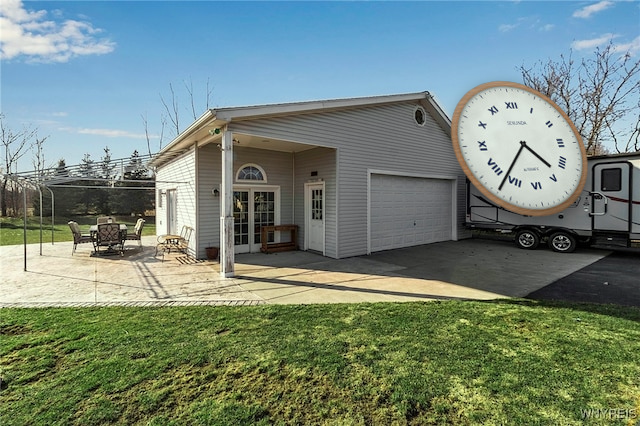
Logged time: 4 h 37 min
